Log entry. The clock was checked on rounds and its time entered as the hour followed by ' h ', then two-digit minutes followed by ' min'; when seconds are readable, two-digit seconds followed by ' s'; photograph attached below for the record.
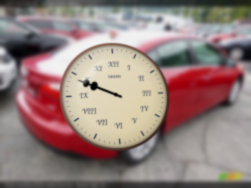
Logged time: 9 h 49 min
